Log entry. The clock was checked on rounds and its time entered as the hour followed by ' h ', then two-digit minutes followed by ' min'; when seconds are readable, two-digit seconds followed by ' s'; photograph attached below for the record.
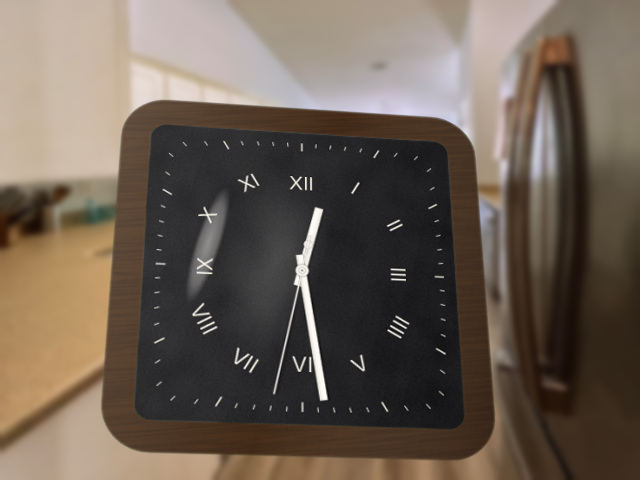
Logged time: 12 h 28 min 32 s
